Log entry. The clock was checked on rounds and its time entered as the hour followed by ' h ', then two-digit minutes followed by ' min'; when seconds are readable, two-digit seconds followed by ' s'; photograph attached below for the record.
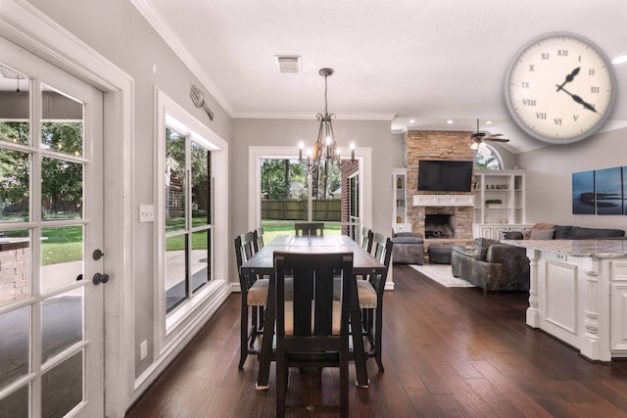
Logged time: 1 h 20 min
